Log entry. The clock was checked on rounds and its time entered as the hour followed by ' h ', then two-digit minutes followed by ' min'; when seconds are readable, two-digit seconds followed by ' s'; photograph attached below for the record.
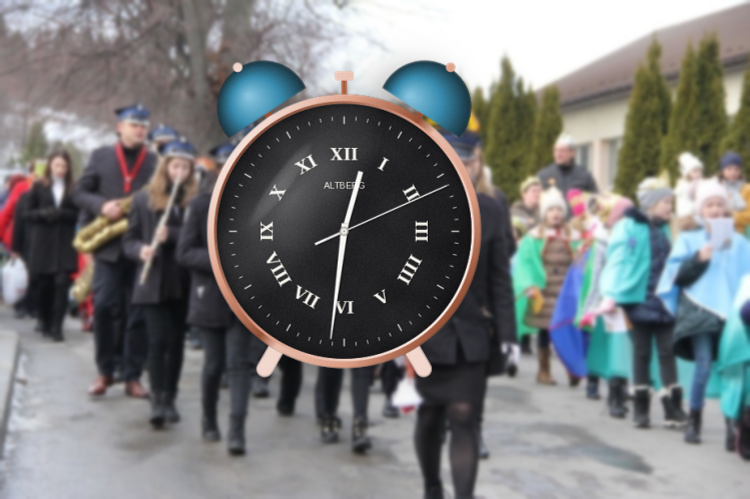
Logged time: 12 h 31 min 11 s
